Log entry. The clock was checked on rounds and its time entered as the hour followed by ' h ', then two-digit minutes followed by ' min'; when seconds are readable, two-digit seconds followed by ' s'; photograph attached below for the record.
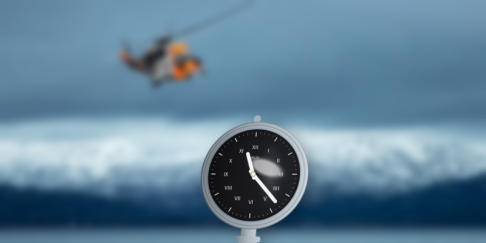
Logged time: 11 h 23 min
